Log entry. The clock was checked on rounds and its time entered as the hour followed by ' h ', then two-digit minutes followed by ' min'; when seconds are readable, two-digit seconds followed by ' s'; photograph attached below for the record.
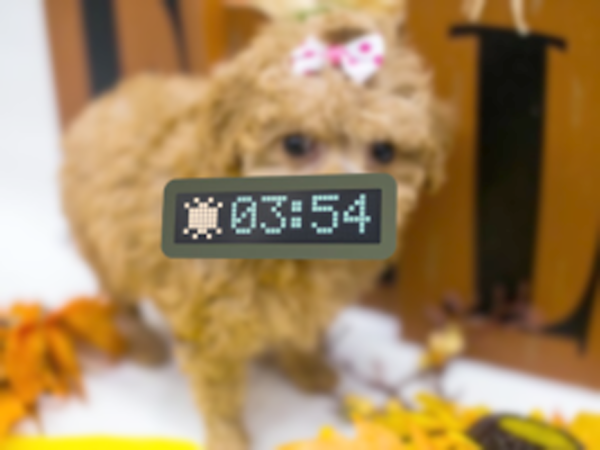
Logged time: 3 h 54 min
